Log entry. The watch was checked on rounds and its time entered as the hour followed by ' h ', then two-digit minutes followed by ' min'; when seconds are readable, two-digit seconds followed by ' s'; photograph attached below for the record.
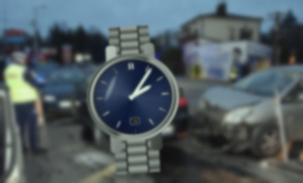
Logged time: 2 h 06 min
